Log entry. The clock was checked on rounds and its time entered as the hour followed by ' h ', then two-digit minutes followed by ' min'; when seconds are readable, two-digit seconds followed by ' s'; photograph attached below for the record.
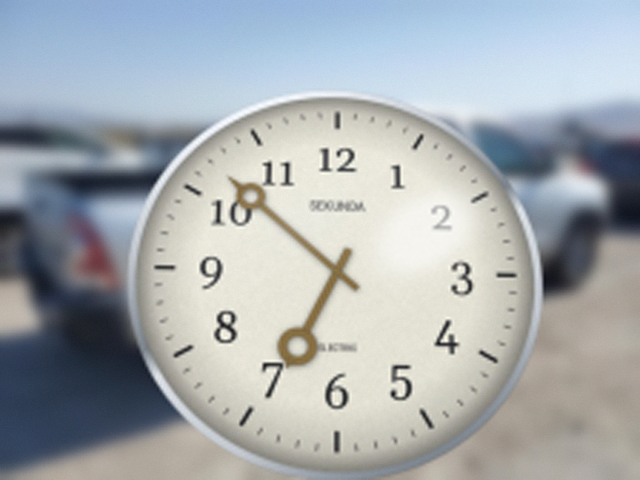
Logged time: 6 h 52 min
